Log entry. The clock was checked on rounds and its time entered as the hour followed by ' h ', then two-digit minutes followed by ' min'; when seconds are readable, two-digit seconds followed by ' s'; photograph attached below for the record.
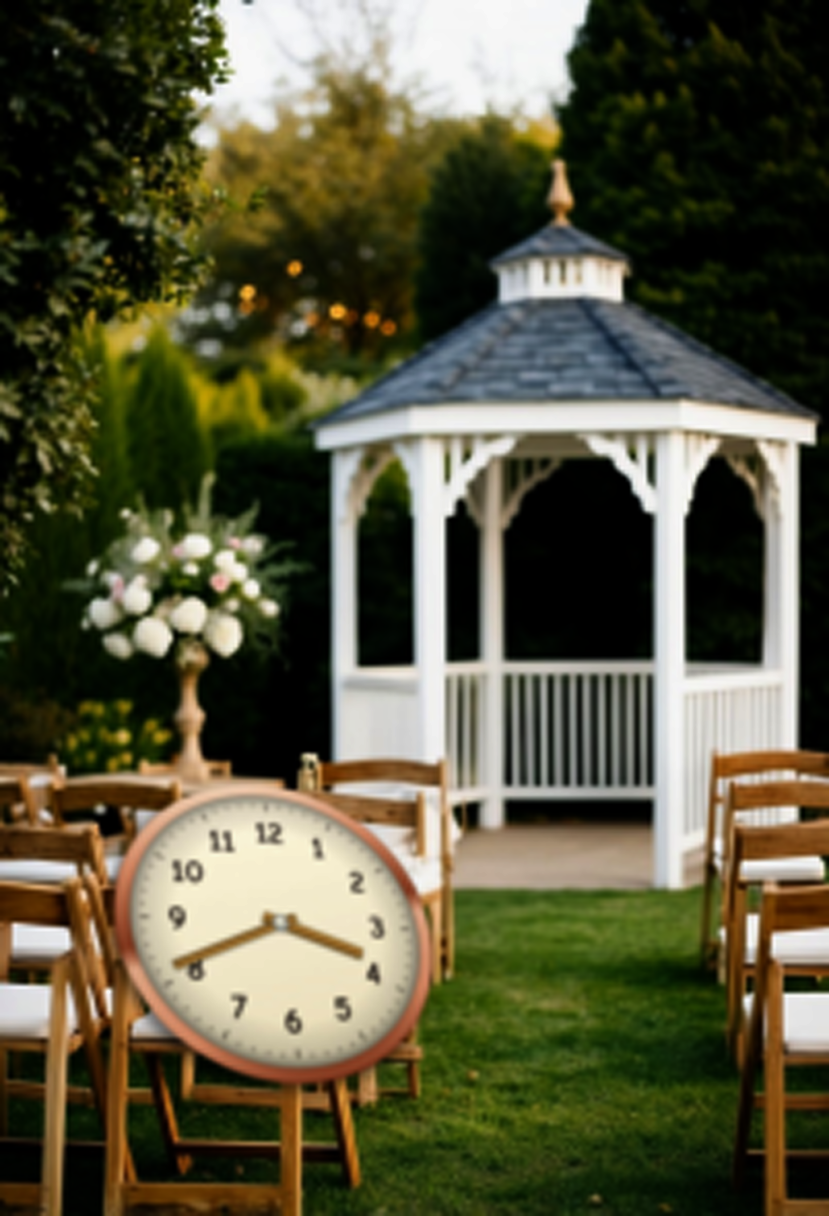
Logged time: 3 h 41 min
